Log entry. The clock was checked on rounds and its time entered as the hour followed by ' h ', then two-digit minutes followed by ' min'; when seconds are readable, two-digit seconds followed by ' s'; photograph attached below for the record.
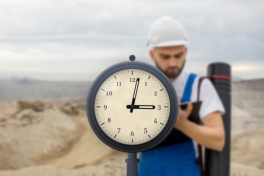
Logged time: 3 h 02 min
